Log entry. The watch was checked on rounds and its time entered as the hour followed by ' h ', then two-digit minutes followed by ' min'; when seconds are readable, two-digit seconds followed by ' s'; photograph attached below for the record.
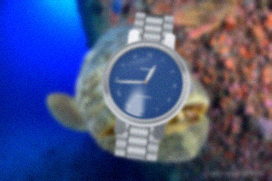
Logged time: 12 h 44 min
